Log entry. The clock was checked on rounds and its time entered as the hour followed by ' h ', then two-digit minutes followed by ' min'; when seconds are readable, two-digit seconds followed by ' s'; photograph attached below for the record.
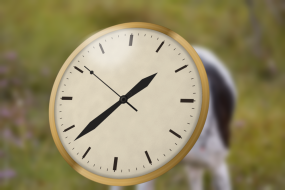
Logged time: 1 h 37 min 51 s
